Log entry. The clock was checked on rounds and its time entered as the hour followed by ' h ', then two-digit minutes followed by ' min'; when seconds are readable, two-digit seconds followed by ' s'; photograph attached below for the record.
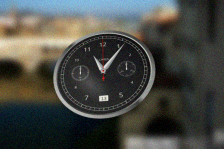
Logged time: 11 h 06 min
